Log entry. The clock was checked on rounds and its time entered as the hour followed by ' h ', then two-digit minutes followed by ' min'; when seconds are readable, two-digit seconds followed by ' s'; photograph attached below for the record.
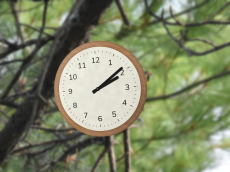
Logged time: 2 h 09 min
